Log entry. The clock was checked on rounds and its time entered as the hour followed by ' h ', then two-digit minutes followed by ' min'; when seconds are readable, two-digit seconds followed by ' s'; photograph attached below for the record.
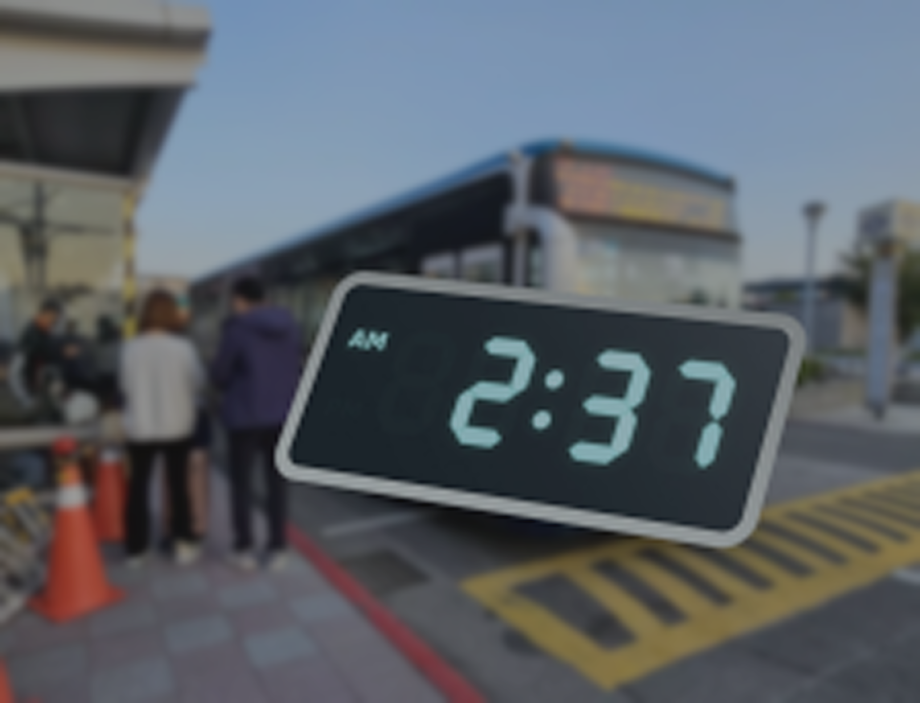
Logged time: 2 h 37 min
